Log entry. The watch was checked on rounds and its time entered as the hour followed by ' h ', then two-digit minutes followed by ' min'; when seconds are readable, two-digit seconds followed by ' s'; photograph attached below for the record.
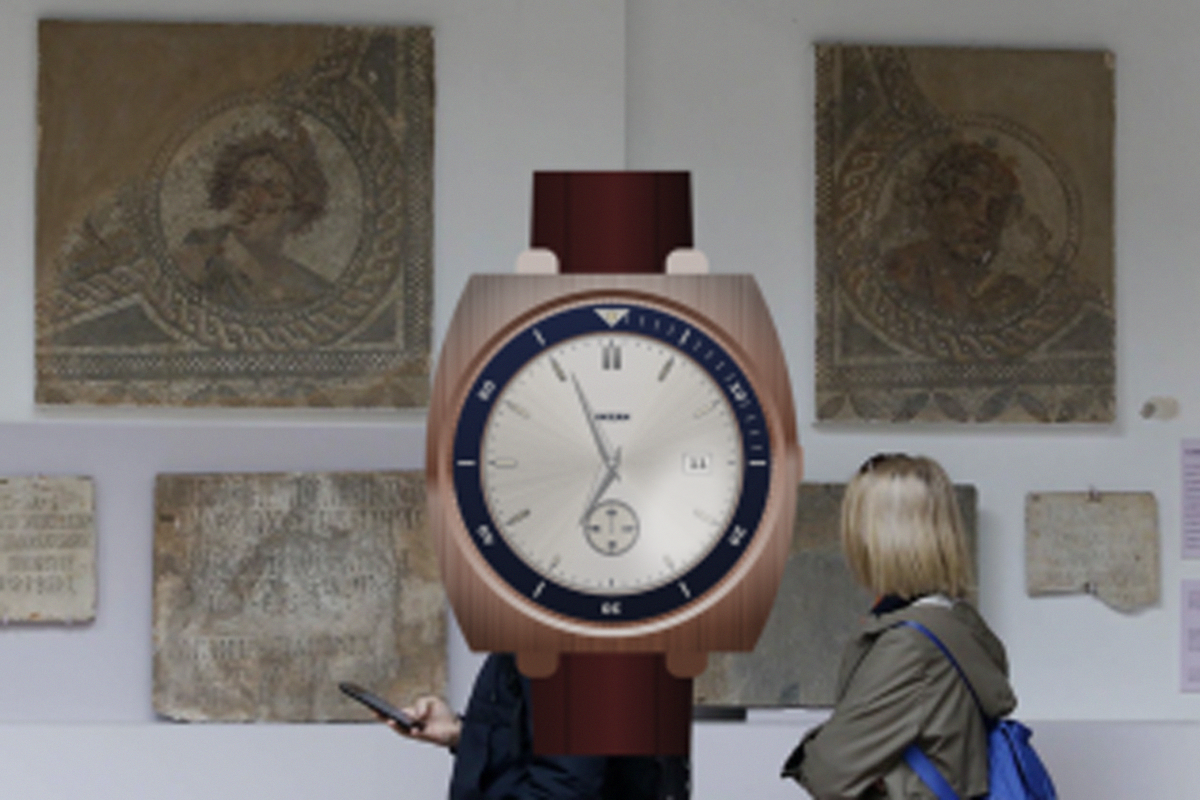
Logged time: 6 h 56 min
